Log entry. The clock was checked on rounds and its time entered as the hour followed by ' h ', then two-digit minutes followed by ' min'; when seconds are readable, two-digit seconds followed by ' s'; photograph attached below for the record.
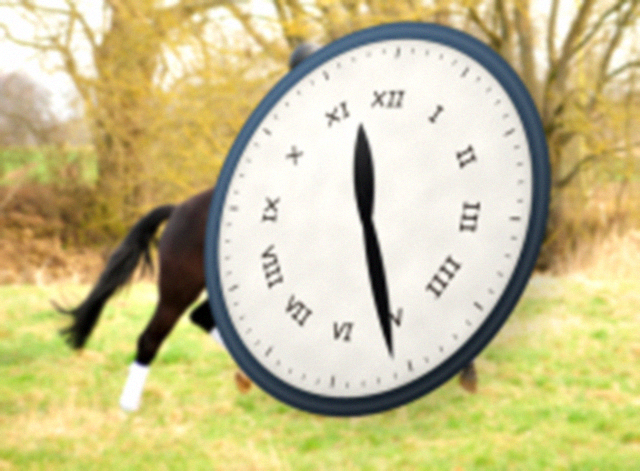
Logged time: 11 h 26 min
